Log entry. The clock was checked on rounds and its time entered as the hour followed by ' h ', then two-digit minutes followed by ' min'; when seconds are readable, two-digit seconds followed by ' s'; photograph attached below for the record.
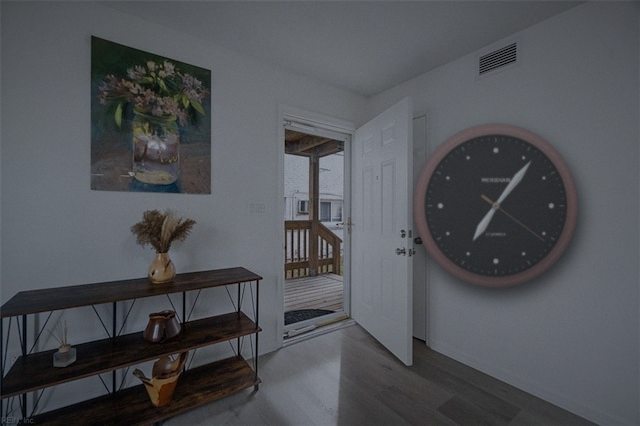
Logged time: 7 h 06 min 21 s
